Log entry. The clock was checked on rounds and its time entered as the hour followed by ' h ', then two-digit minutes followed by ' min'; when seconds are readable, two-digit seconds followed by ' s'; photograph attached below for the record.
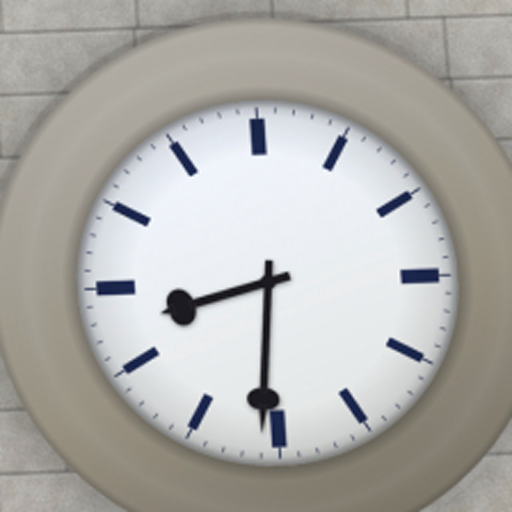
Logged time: 8 h 31 min
